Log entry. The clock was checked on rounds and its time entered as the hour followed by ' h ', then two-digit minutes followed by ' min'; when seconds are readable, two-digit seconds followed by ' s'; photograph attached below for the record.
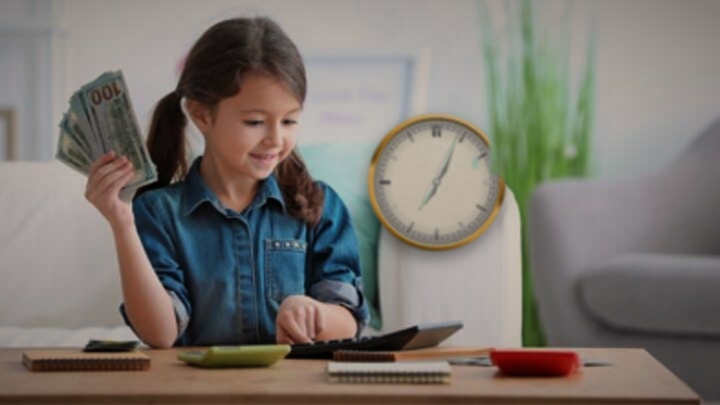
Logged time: 7 h 04 min
